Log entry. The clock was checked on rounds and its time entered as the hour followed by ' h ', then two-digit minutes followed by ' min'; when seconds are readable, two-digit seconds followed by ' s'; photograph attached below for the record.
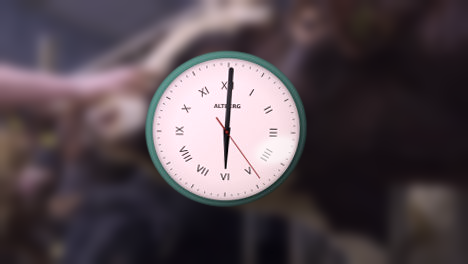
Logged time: 6 h 00 min 24 s
